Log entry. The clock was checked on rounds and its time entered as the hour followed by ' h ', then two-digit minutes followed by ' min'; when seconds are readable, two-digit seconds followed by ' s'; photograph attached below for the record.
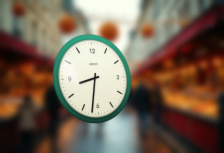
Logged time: 8 h 32 min
